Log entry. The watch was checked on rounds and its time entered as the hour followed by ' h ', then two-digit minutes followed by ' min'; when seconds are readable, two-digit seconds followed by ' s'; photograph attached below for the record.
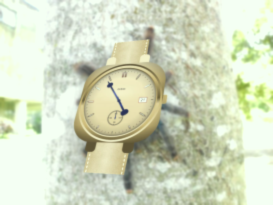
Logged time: 4 h 54 min
